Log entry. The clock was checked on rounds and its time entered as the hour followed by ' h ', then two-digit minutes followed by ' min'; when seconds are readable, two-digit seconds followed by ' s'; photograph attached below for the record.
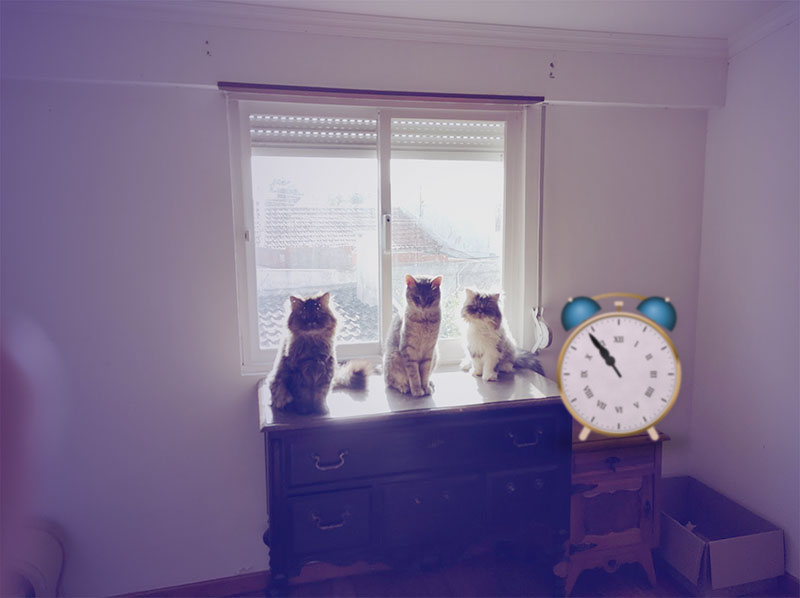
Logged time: 10 h 54 min
